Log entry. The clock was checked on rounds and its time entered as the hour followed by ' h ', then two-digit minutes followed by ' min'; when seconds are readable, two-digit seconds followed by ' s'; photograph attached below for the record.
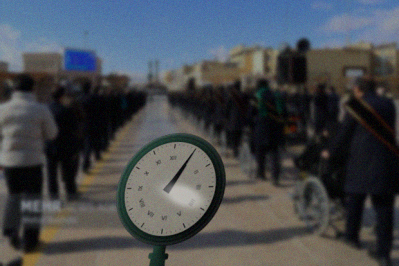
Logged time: 1 h 05 min
